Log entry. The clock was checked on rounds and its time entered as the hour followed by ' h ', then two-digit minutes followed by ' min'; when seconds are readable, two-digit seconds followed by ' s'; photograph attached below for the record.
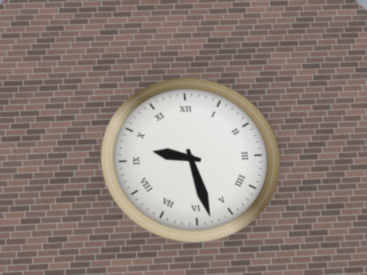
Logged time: 9 h 28 min
